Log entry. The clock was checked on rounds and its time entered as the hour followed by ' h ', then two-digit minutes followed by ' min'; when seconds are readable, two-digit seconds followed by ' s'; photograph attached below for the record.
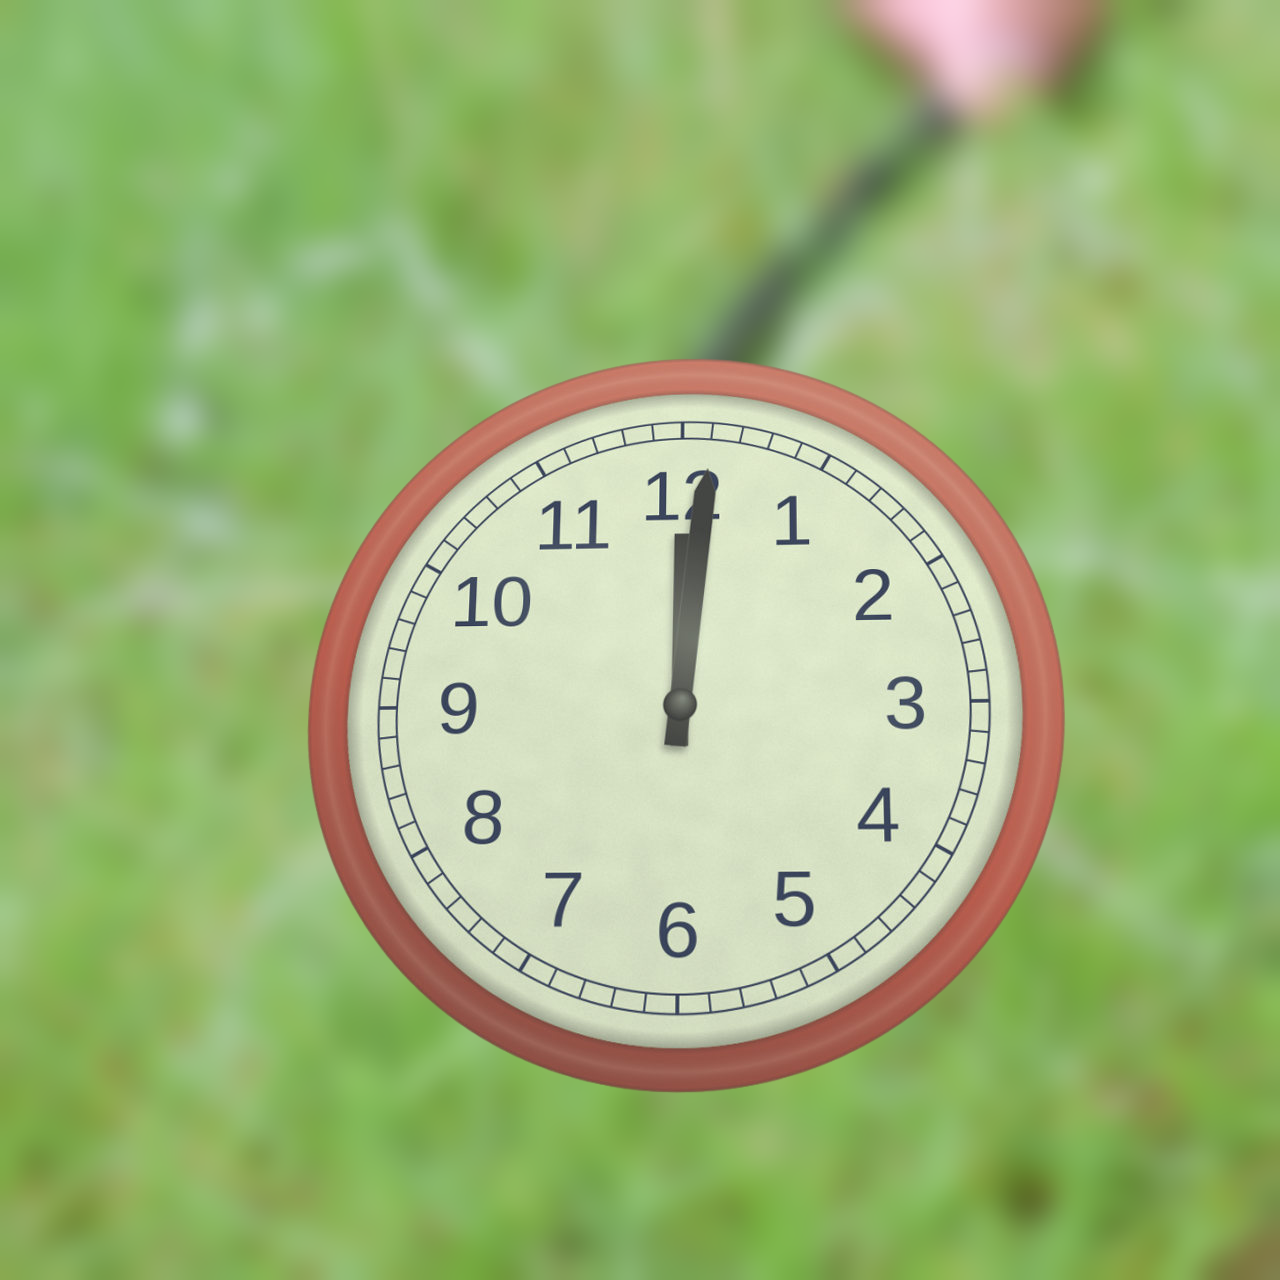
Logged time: 12 h 01 min
